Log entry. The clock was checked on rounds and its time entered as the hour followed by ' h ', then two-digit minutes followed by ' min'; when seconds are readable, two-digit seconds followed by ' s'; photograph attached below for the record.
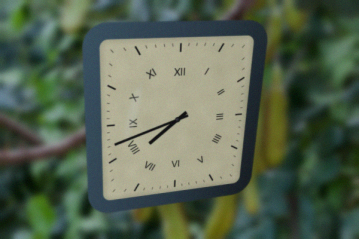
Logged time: 7 h 42 min
